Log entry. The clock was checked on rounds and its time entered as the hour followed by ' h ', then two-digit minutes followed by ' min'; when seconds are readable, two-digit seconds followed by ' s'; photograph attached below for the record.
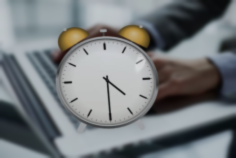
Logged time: 4 h 30 min
